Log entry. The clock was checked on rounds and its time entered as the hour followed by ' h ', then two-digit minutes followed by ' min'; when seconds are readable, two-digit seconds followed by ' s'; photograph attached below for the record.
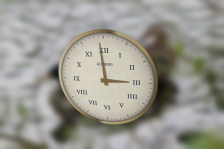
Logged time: 2 h 59 min
